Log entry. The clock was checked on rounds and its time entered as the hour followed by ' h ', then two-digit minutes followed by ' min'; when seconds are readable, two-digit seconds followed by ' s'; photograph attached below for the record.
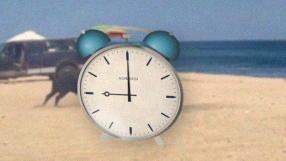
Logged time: 9 h 00 min
